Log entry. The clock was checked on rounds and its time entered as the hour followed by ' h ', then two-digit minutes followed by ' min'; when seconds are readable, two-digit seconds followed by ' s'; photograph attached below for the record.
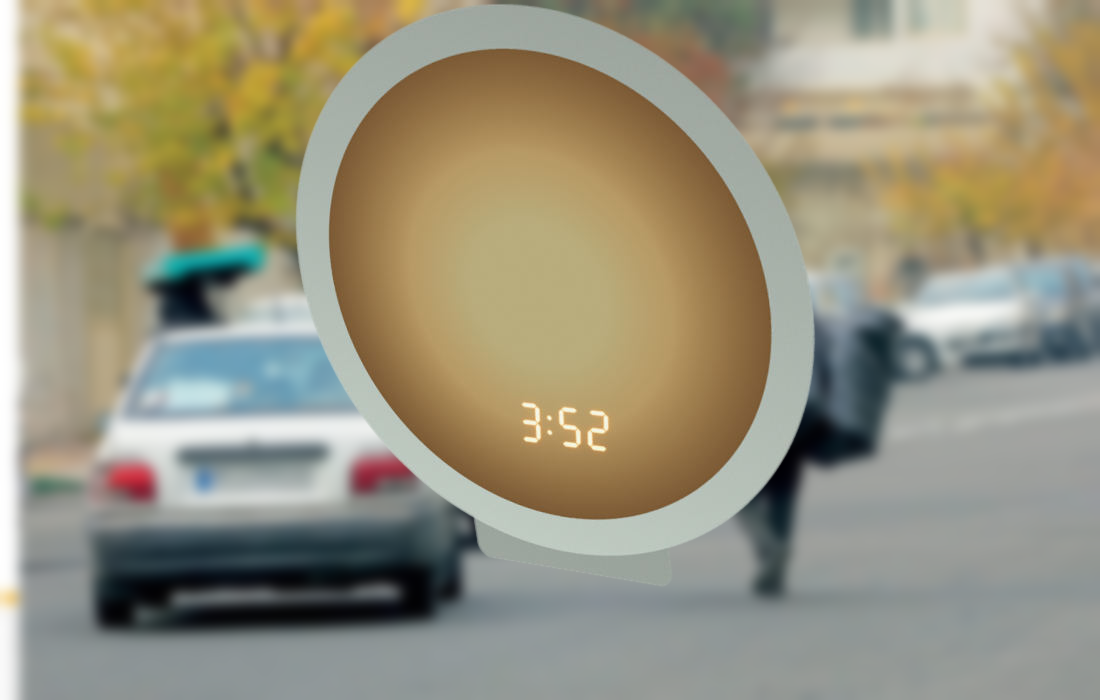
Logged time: 3 h 52 min
